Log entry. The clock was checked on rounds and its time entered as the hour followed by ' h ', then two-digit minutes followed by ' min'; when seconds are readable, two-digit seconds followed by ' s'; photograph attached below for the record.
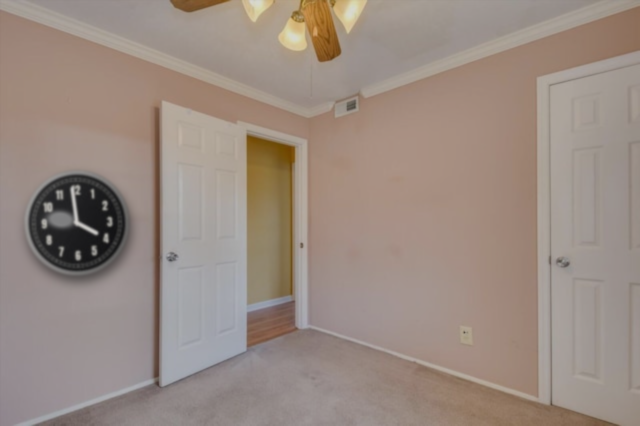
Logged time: 3 h 59 min
